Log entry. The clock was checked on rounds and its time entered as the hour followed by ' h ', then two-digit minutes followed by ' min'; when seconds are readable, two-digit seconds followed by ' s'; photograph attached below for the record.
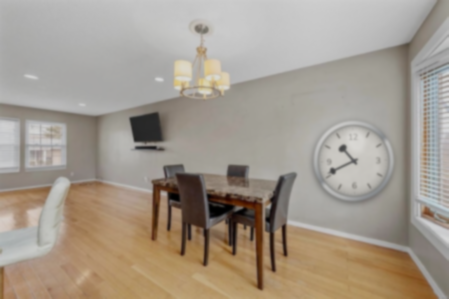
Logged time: 10 h 41 min
